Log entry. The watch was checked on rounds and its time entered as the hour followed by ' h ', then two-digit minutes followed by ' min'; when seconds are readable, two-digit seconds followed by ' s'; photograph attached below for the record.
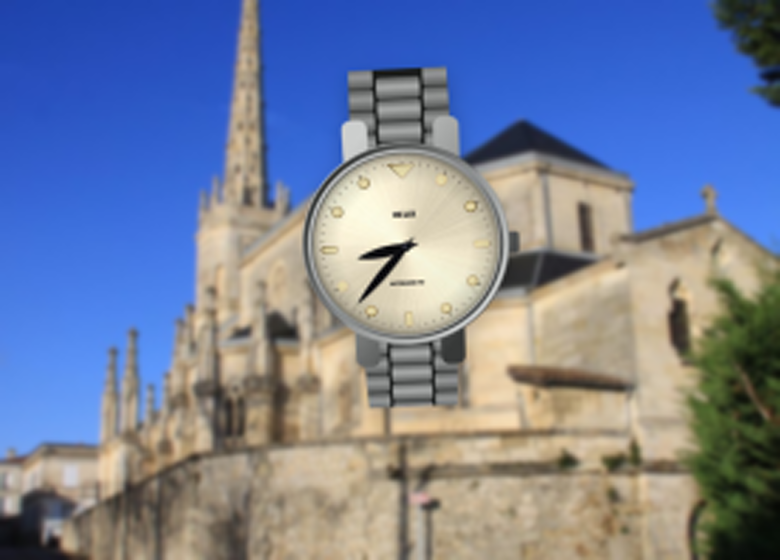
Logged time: 8 h 37 min
